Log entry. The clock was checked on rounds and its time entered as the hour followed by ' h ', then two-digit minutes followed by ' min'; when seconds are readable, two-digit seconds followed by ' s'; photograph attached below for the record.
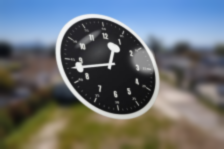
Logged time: 12 h 43 min
